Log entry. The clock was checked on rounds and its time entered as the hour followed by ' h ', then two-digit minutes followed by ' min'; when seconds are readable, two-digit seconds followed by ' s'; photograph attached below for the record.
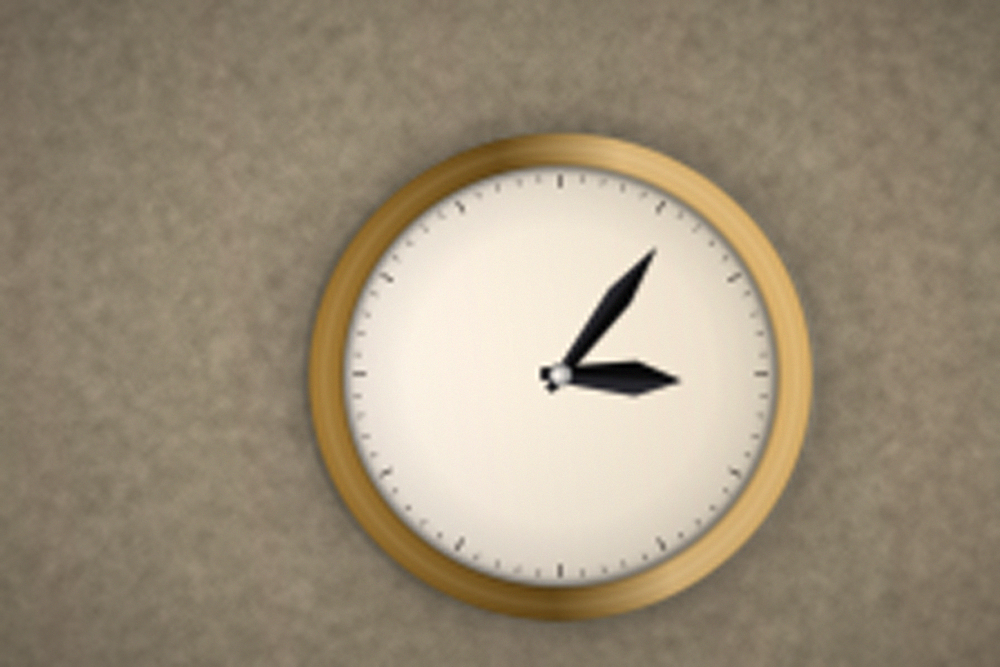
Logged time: 3 h 06 min
